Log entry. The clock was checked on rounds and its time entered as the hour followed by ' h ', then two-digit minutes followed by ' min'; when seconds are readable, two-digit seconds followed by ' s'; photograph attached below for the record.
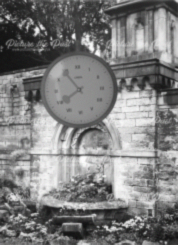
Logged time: 7 h 54 min
